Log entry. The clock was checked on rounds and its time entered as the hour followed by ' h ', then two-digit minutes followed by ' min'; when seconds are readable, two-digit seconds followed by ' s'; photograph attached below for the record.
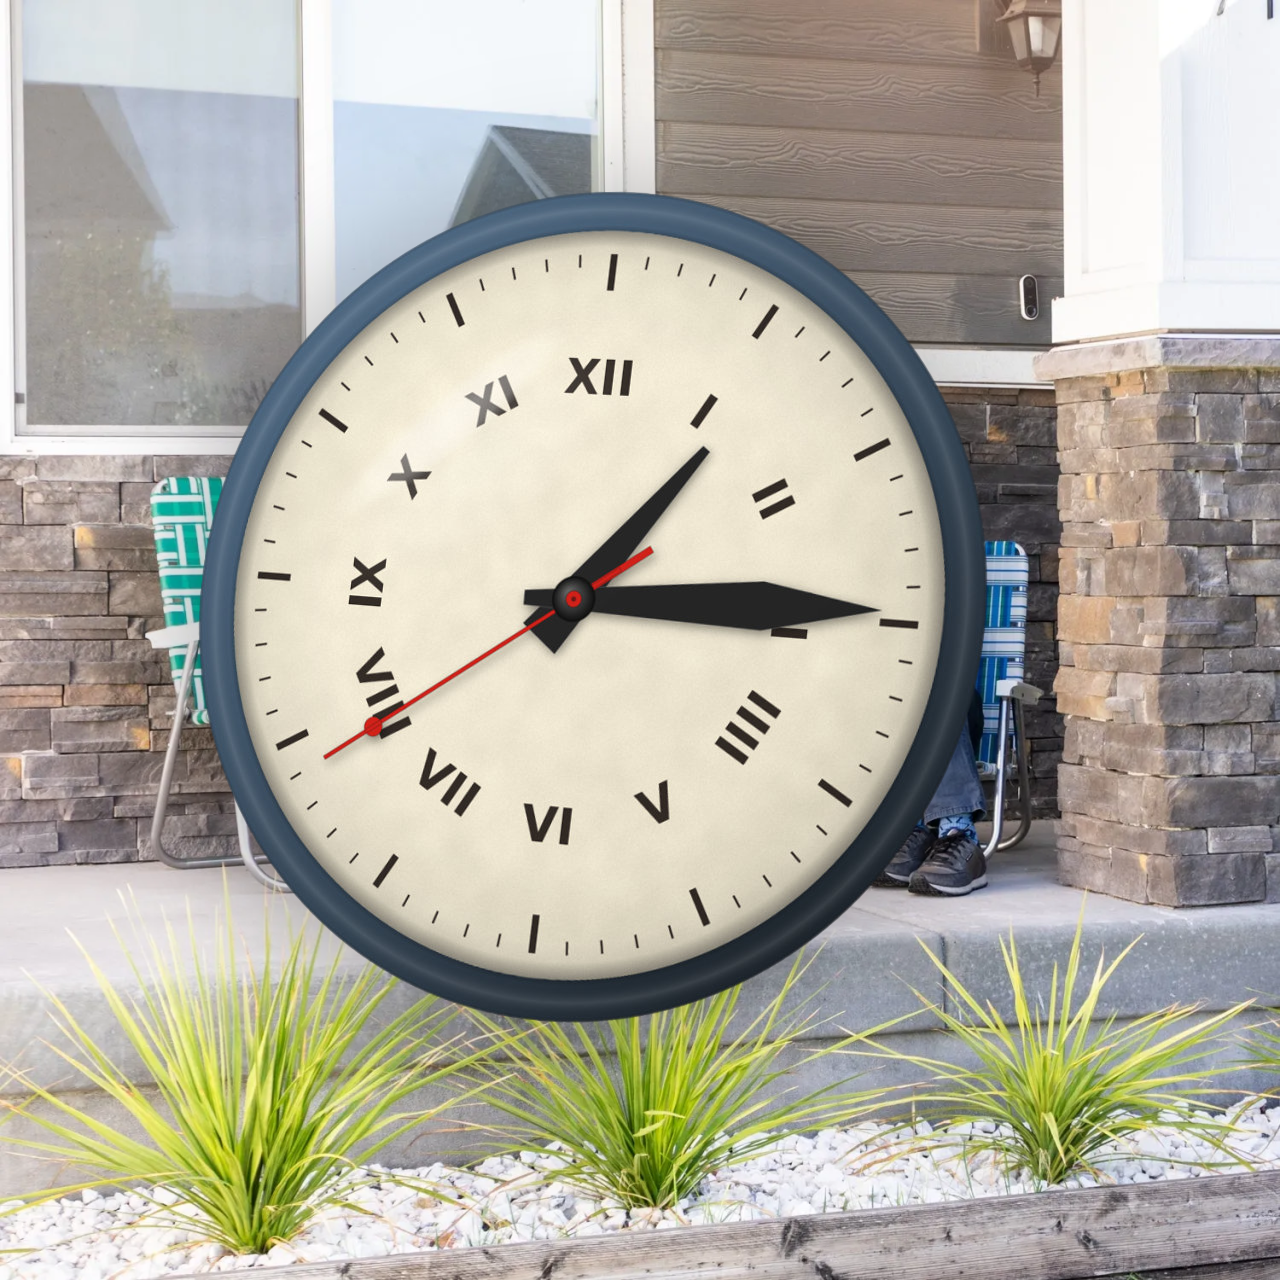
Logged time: 1 h 14 min 39 s
